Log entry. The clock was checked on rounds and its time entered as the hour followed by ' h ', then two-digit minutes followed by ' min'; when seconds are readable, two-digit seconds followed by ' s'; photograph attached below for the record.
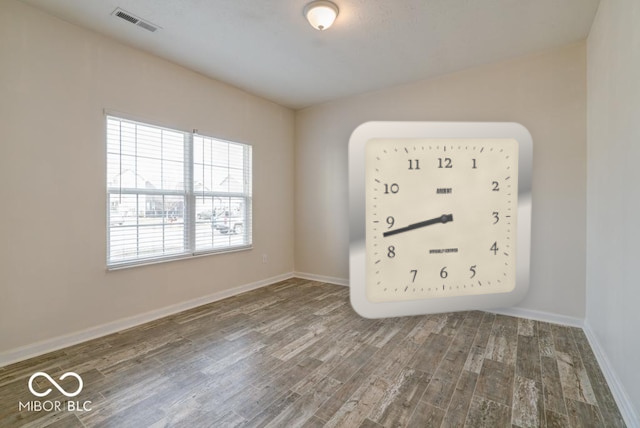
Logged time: 8 h 43 min
